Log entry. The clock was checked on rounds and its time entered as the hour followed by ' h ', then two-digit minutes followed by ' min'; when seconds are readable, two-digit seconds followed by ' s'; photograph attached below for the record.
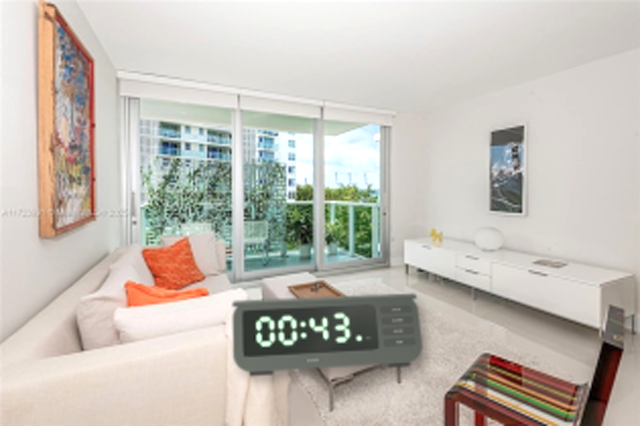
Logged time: 0 h 43 min
